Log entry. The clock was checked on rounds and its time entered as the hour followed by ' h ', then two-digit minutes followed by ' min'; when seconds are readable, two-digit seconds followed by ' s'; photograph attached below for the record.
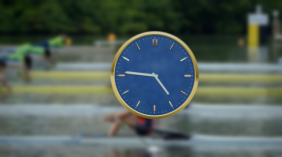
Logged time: 4 h 46 min
